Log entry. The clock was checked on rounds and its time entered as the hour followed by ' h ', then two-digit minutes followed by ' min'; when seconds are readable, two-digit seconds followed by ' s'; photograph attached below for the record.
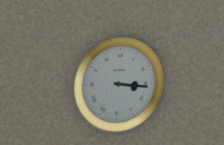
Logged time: 3 h 16 min
